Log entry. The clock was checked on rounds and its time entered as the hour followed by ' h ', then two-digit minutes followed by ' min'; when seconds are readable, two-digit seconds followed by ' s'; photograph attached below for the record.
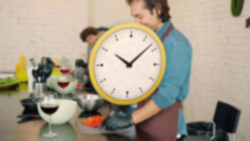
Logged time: 10 h 08 min
